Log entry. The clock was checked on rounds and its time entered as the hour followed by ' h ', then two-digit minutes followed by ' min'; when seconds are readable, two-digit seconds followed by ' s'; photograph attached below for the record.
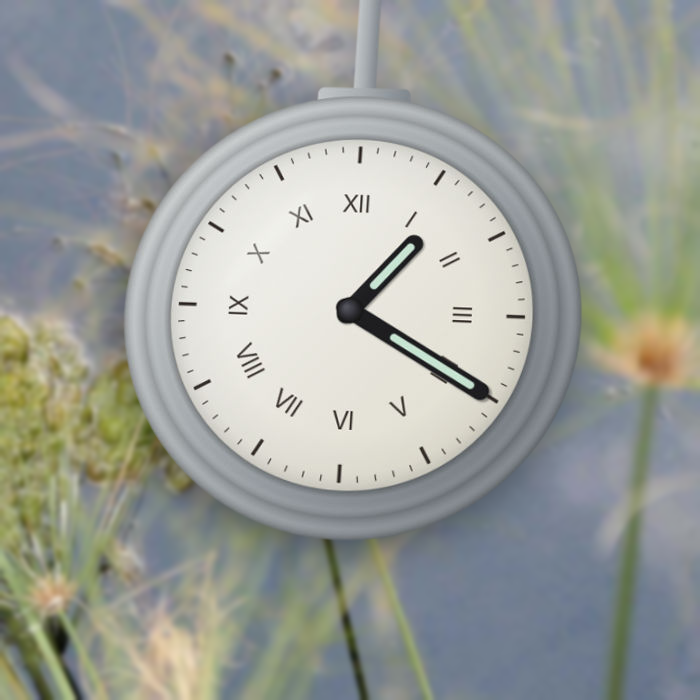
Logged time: 1 h 20 min
